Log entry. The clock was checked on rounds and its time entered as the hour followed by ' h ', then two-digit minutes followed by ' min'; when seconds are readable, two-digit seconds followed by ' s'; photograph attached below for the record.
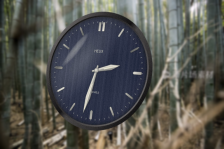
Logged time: 2 h 32 min
